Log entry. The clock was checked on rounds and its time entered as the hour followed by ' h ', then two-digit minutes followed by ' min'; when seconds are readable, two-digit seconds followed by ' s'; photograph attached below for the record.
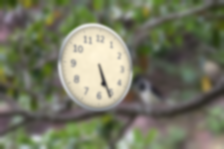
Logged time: 5 h 26 min
